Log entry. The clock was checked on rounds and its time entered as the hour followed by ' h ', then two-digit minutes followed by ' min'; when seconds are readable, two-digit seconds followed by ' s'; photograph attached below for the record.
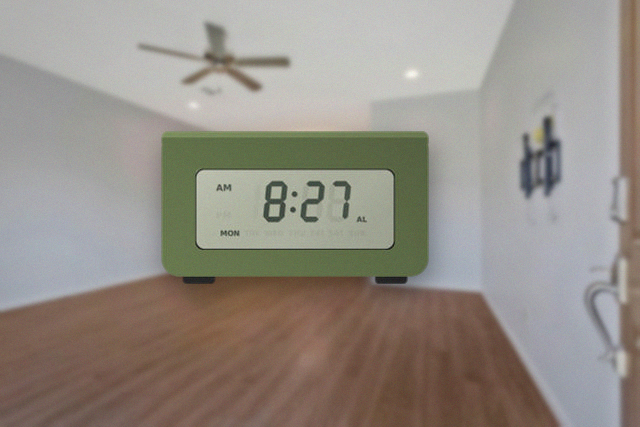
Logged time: 8 h 27 min
